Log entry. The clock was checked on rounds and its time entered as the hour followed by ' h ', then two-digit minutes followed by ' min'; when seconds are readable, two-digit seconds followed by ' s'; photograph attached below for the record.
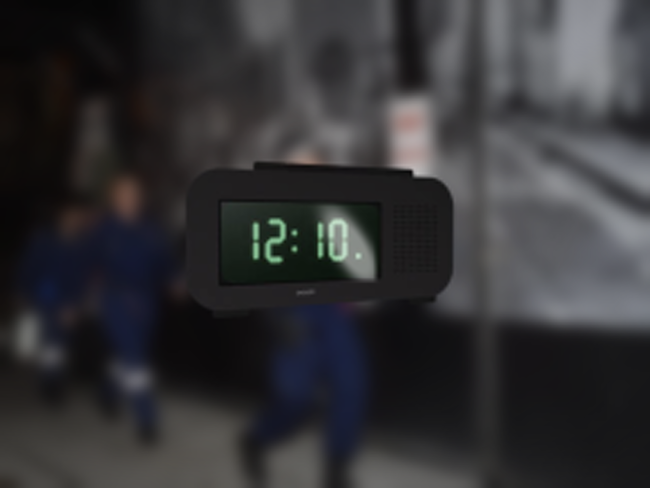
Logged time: 12 h 10 min
